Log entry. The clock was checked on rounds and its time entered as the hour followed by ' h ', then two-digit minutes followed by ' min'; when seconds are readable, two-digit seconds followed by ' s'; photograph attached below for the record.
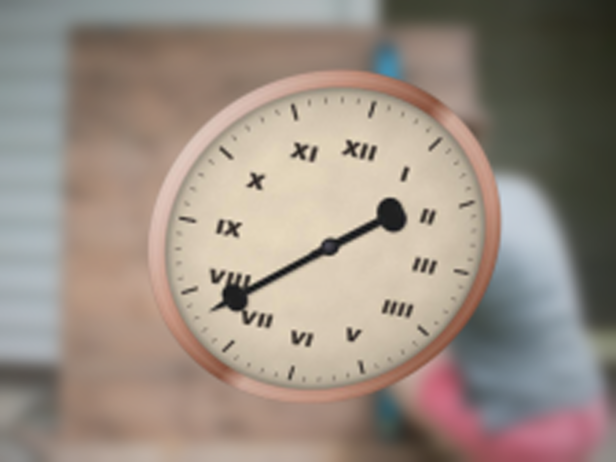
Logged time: 1 h 38 min
